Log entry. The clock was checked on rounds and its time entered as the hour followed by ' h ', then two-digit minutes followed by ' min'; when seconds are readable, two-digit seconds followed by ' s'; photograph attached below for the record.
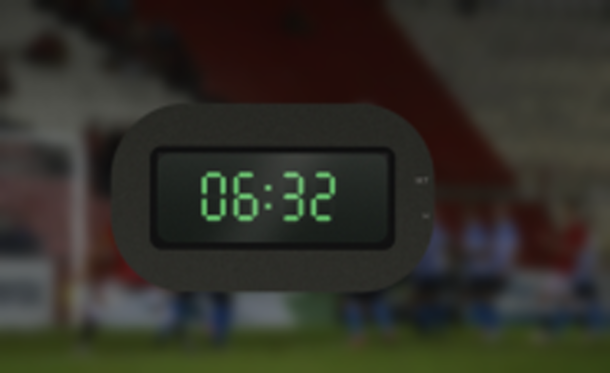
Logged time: 6 h 32 min
